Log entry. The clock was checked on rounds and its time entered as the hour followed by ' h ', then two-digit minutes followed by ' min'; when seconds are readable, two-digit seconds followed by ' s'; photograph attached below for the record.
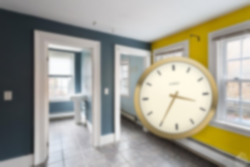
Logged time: 3 h 35 min
